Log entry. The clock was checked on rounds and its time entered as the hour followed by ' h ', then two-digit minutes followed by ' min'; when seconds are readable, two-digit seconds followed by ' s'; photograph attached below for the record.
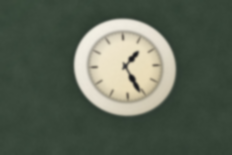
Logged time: 1 h 26 min
